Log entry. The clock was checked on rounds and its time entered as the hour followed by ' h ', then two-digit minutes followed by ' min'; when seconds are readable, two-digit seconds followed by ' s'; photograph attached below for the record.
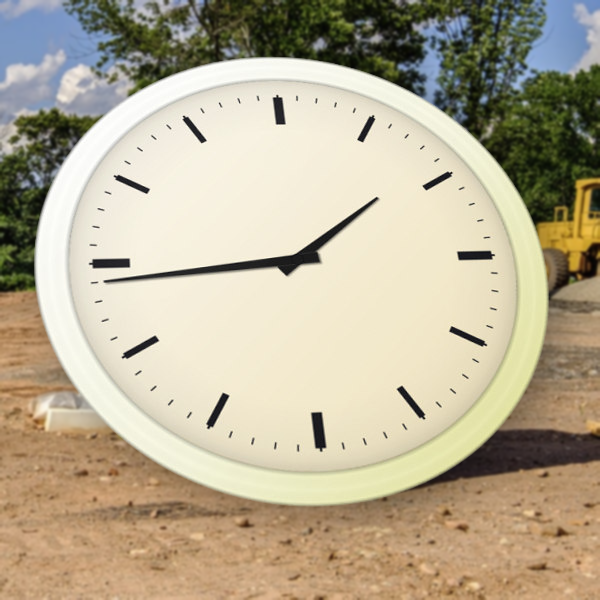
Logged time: 1 h 44 min
